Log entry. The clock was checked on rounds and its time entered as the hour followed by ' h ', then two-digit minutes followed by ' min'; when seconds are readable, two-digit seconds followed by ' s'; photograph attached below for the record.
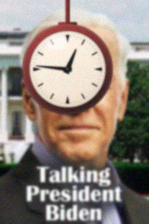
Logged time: 12 h 46 min
